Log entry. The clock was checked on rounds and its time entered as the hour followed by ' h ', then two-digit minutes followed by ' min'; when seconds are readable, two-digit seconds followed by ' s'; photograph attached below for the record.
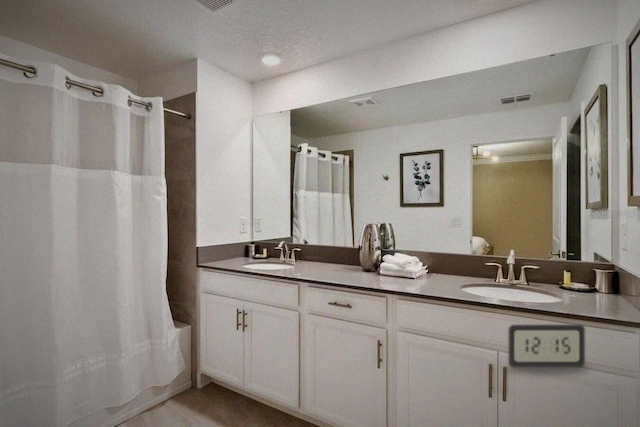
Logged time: 12 h 15 min
